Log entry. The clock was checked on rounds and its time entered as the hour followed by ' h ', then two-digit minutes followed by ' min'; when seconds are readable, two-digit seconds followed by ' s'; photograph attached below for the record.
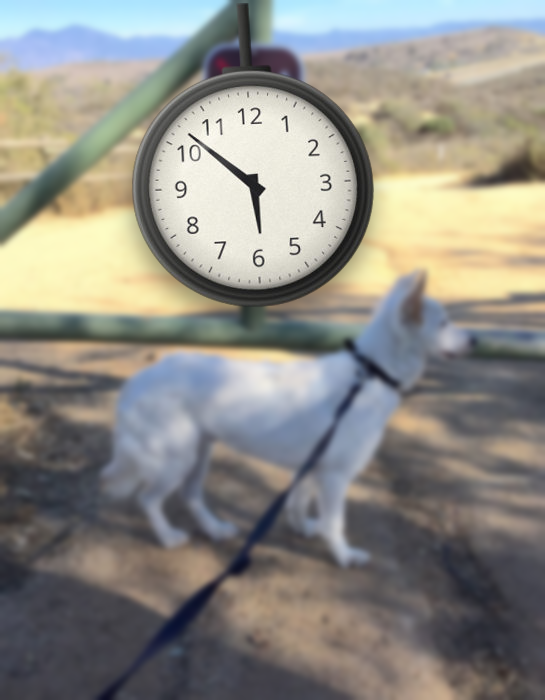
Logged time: 5 h 52 min
